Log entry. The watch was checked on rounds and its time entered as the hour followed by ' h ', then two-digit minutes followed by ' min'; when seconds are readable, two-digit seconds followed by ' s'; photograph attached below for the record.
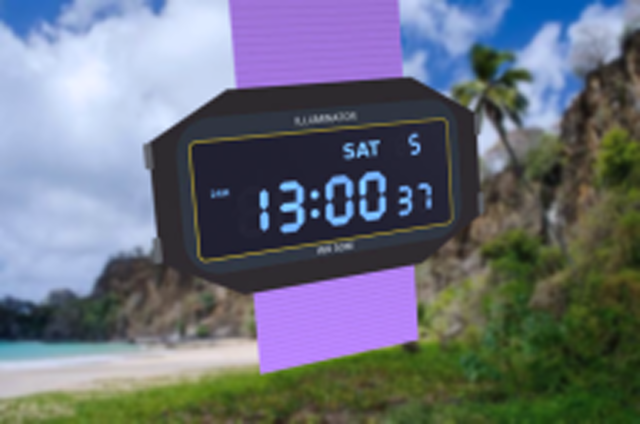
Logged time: 13 h 00 min 37 s
